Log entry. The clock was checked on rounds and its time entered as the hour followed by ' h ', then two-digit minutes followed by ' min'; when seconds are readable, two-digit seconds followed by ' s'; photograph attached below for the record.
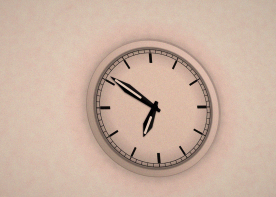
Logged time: 6 h 51 min
